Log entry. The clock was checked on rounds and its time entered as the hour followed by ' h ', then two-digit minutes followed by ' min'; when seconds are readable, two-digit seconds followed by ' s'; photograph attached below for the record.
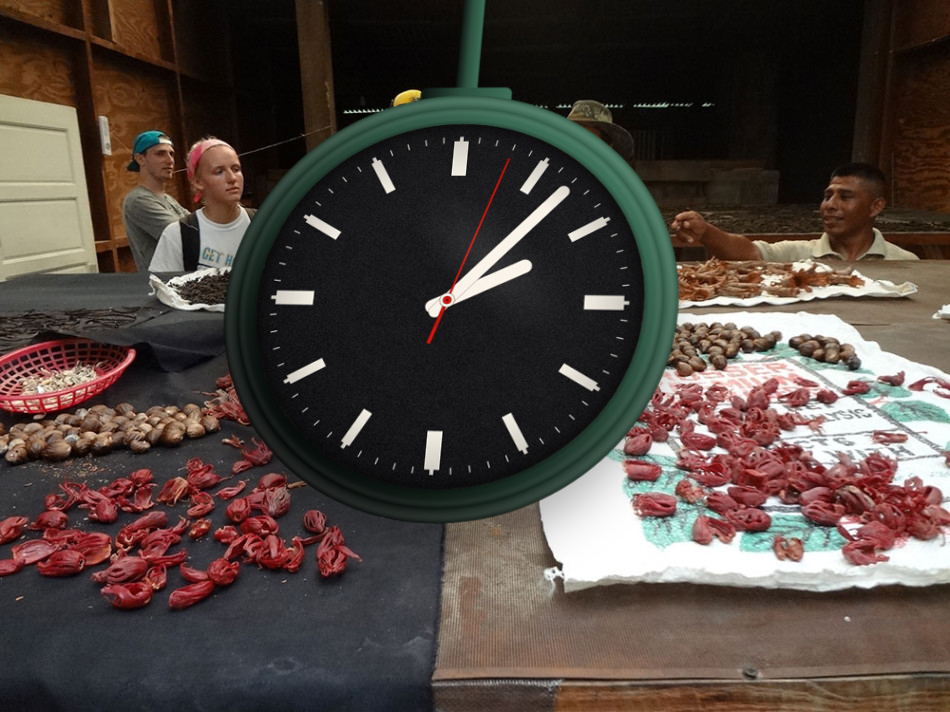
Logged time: 2 h 07 min 03 s
